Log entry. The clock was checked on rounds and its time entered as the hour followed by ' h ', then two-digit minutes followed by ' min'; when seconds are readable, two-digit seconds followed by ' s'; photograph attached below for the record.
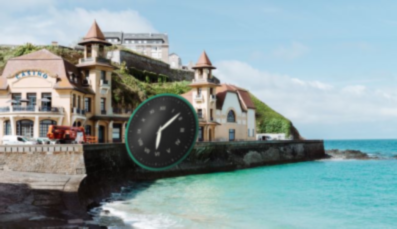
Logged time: 6 h 08 min
